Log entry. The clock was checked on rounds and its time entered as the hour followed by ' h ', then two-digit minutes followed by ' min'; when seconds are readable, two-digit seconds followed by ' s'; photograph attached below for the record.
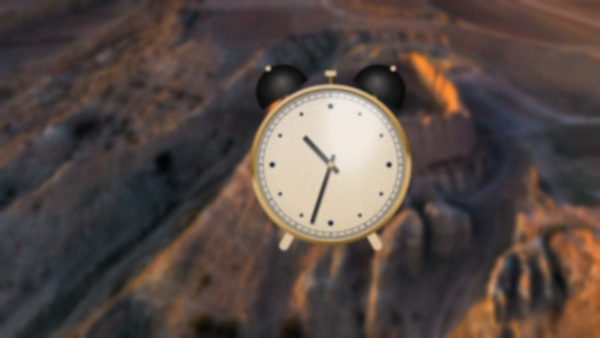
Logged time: 10 h 33 min
